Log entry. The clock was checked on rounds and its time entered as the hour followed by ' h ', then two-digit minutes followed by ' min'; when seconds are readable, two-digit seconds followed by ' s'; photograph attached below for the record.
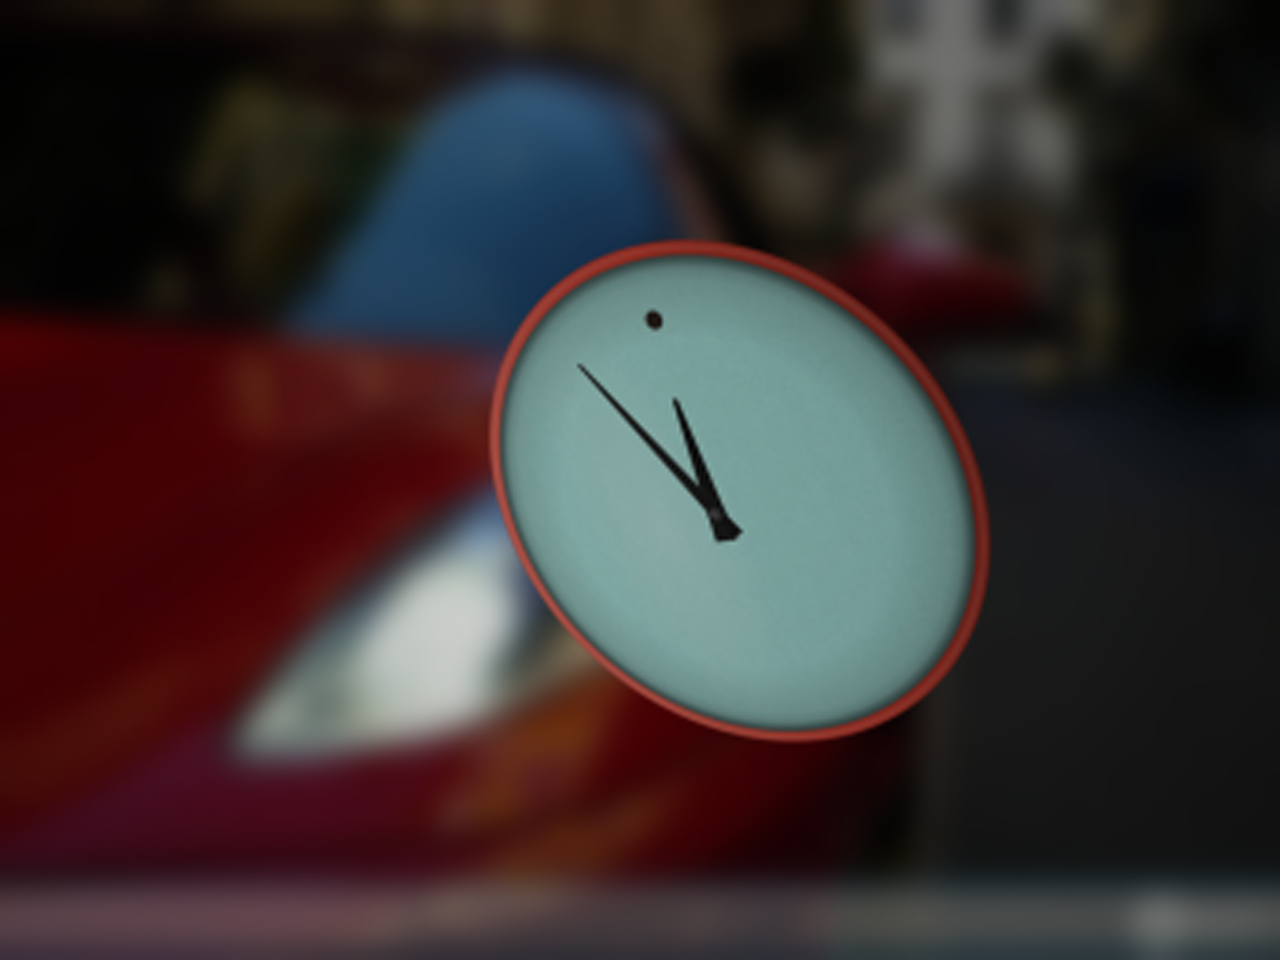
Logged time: 11 h 55 min
